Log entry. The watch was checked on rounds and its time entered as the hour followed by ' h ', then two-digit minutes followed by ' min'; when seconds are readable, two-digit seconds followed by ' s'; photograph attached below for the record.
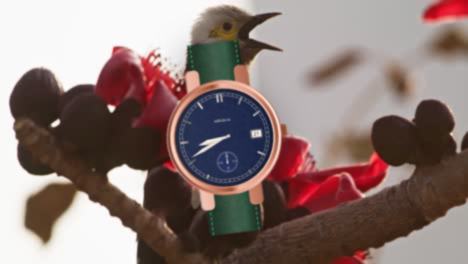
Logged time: 8 h 41 min
